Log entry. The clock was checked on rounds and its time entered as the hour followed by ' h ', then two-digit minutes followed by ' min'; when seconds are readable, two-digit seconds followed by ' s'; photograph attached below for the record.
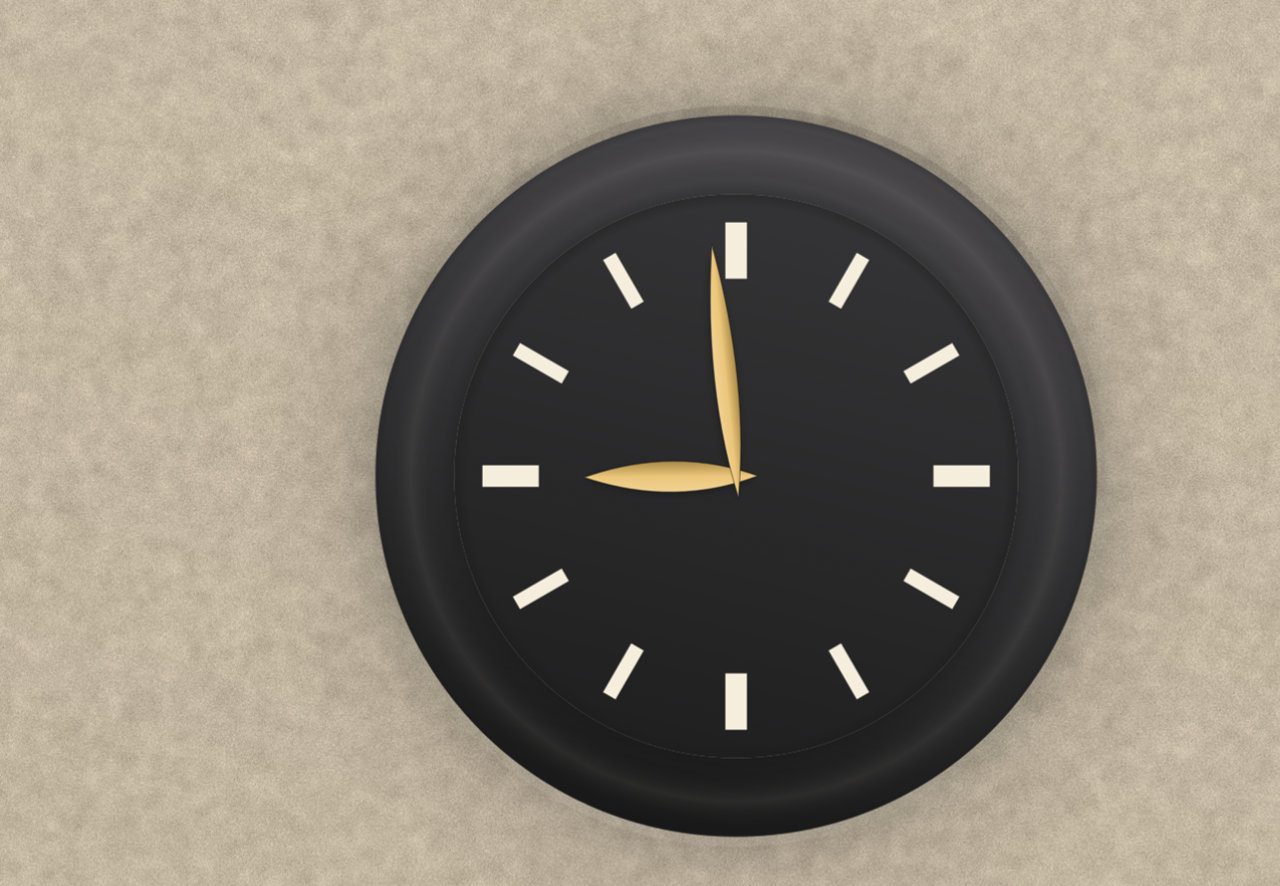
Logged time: 8 h 59 min
